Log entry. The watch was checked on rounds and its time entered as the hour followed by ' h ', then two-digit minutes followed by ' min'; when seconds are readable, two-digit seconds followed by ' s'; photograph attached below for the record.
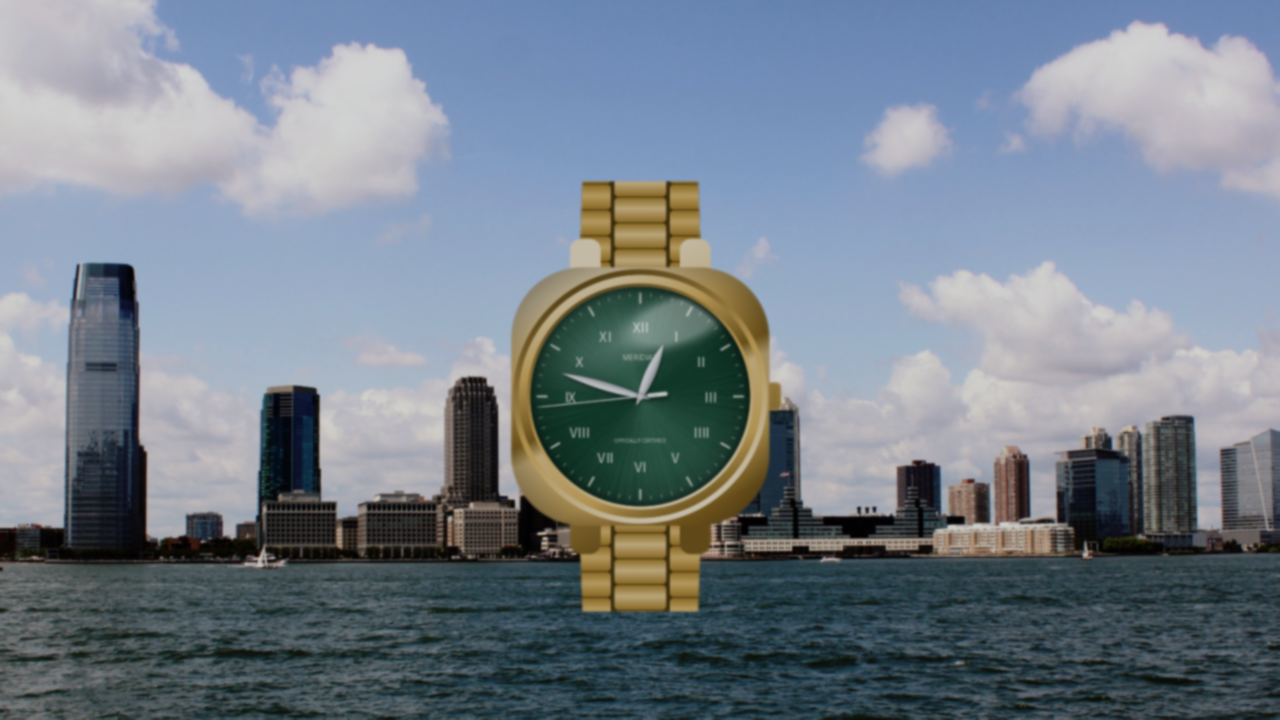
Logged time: 12 h 47 min 44 s
